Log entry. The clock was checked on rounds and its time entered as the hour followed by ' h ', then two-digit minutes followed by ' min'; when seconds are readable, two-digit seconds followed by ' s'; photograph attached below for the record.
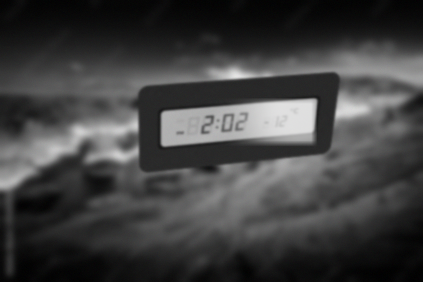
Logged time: 2 h 02 min
